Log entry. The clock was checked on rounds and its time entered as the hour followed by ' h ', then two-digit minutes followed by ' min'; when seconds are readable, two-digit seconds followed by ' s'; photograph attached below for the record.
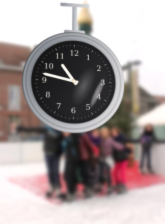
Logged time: 10 h 47 min
